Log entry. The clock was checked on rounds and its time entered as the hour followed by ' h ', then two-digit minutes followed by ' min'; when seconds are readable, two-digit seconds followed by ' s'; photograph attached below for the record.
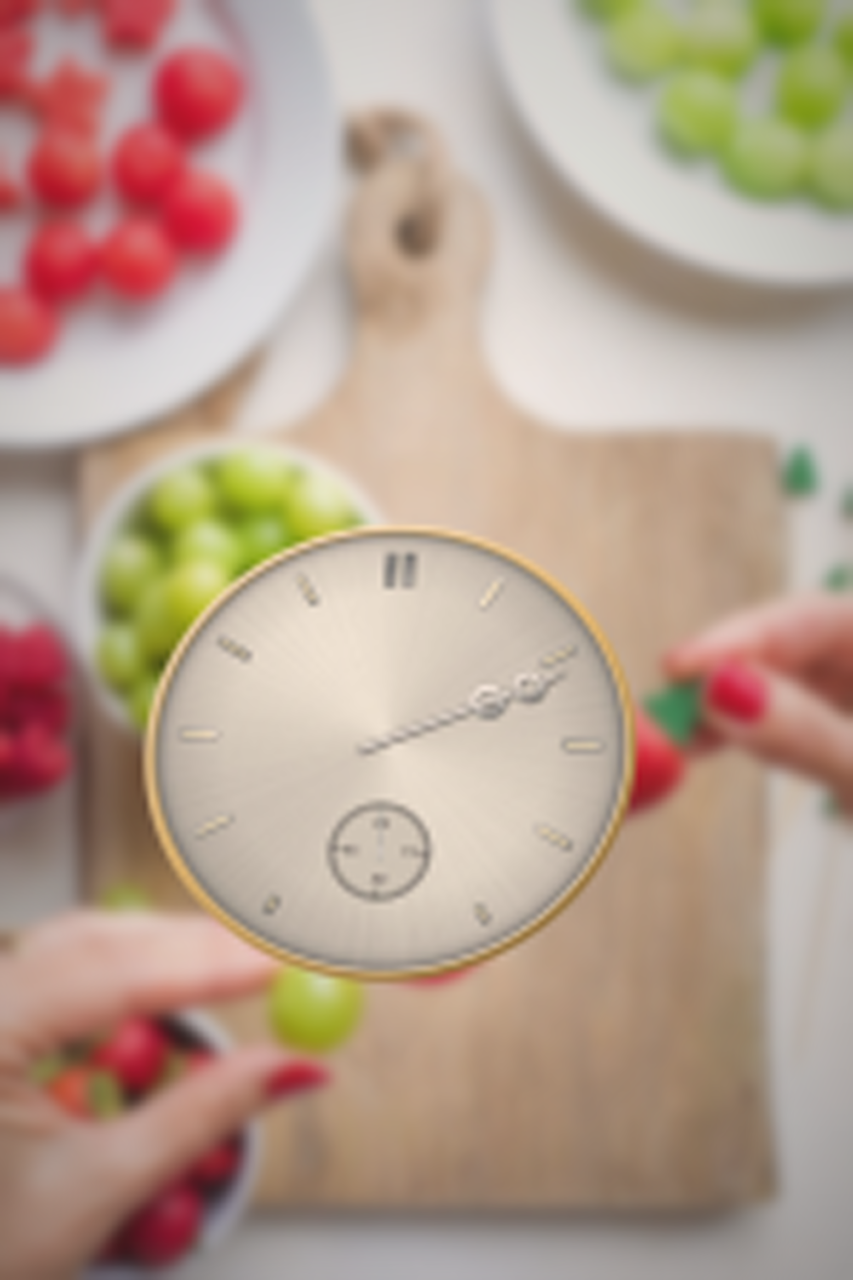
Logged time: 2 h 11 min
